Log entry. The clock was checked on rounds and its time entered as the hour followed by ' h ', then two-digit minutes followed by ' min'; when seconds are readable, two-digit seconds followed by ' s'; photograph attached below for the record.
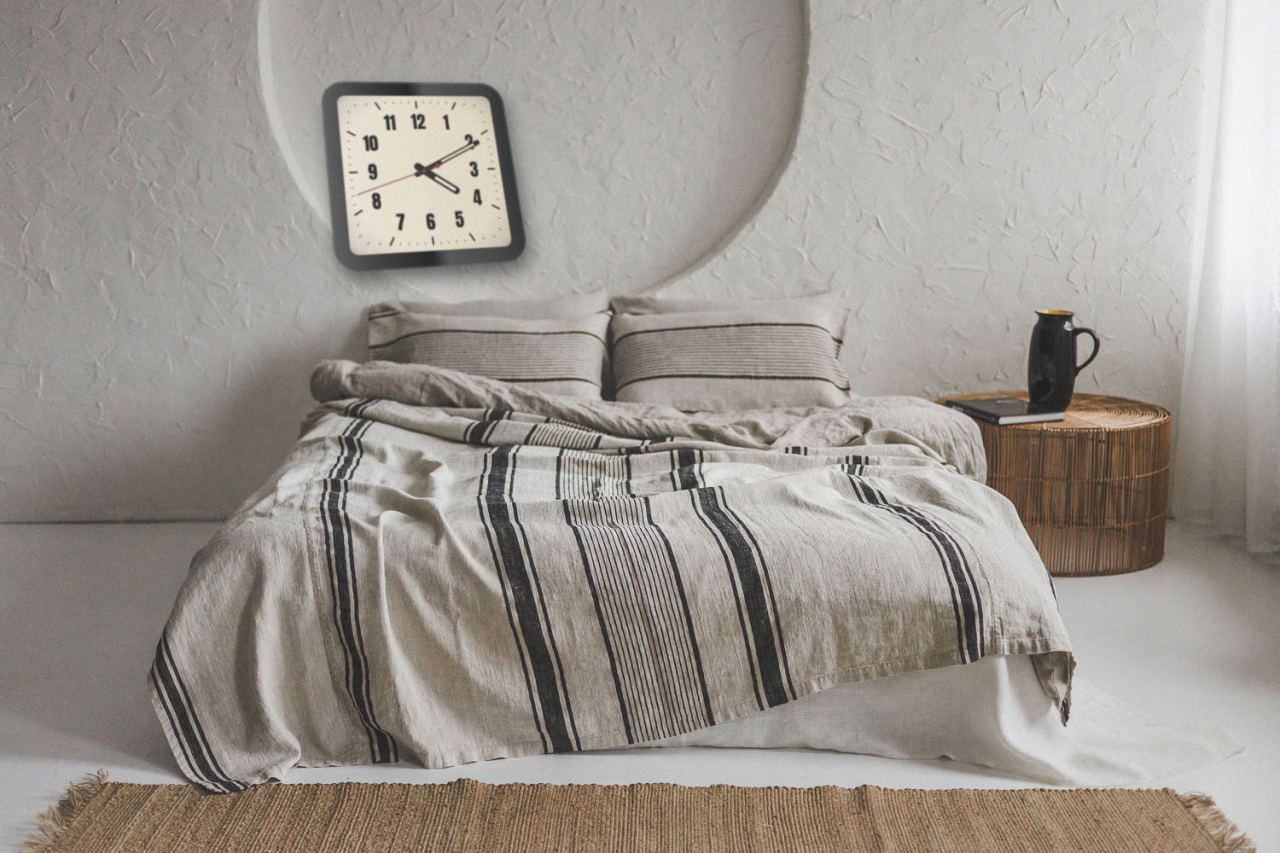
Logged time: 4 h 10 min 42 s
